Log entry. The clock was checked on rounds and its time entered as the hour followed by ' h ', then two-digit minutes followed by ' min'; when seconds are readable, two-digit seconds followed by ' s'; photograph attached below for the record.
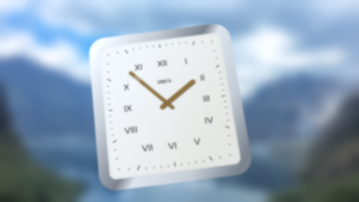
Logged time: 1 h 53 min
